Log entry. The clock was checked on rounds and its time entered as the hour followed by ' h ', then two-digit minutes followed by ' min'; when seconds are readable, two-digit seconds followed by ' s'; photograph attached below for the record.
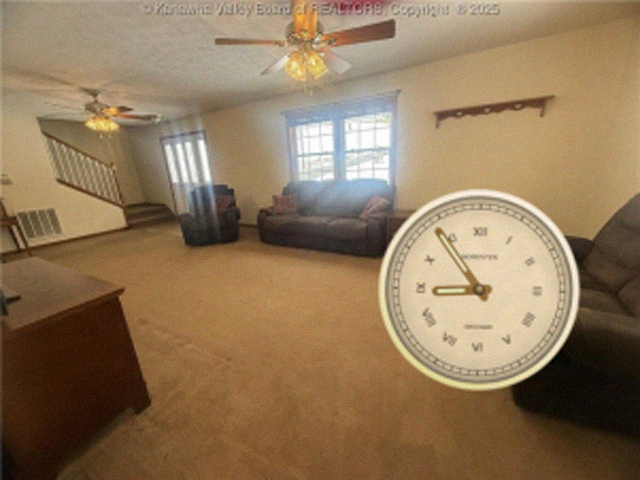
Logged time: 8 h 54 min
